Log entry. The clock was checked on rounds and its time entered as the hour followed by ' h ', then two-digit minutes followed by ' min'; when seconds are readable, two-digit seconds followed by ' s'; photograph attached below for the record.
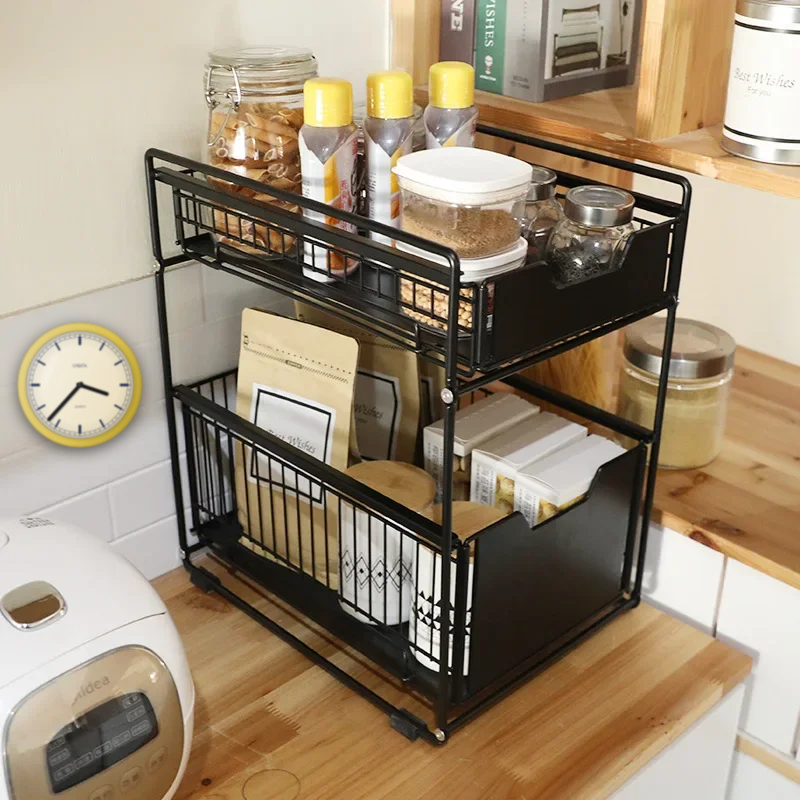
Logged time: 3 h 37 min
